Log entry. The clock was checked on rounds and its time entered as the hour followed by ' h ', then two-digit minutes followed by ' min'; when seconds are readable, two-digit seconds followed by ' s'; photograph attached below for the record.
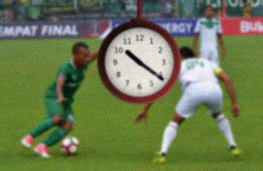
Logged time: 10 h 21 min
